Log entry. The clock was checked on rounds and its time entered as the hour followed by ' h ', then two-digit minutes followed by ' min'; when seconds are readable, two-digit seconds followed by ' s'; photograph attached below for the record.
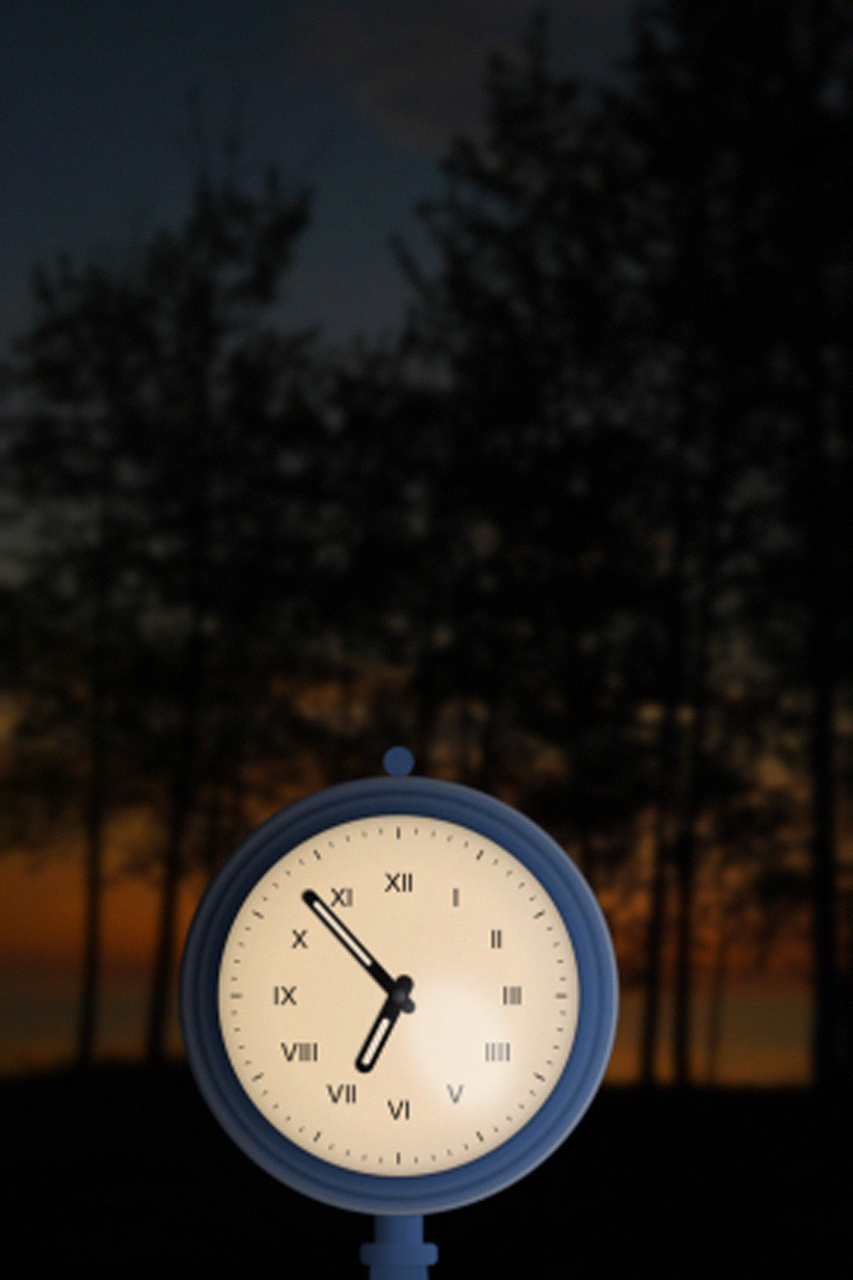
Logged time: 6 h 53 min
